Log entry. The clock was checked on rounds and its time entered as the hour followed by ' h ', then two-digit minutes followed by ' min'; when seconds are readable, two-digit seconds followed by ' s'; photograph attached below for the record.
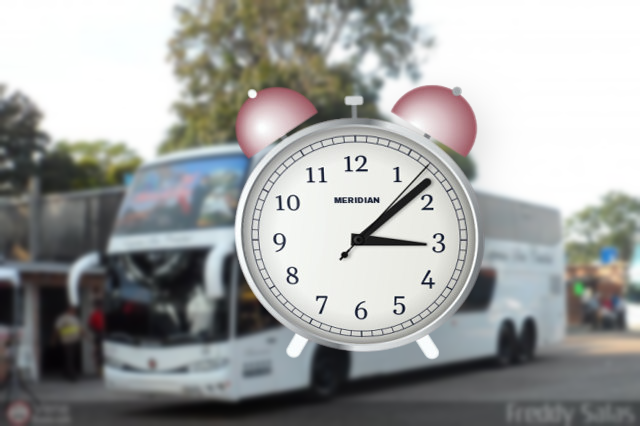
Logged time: 3 h 08 min 07 s
